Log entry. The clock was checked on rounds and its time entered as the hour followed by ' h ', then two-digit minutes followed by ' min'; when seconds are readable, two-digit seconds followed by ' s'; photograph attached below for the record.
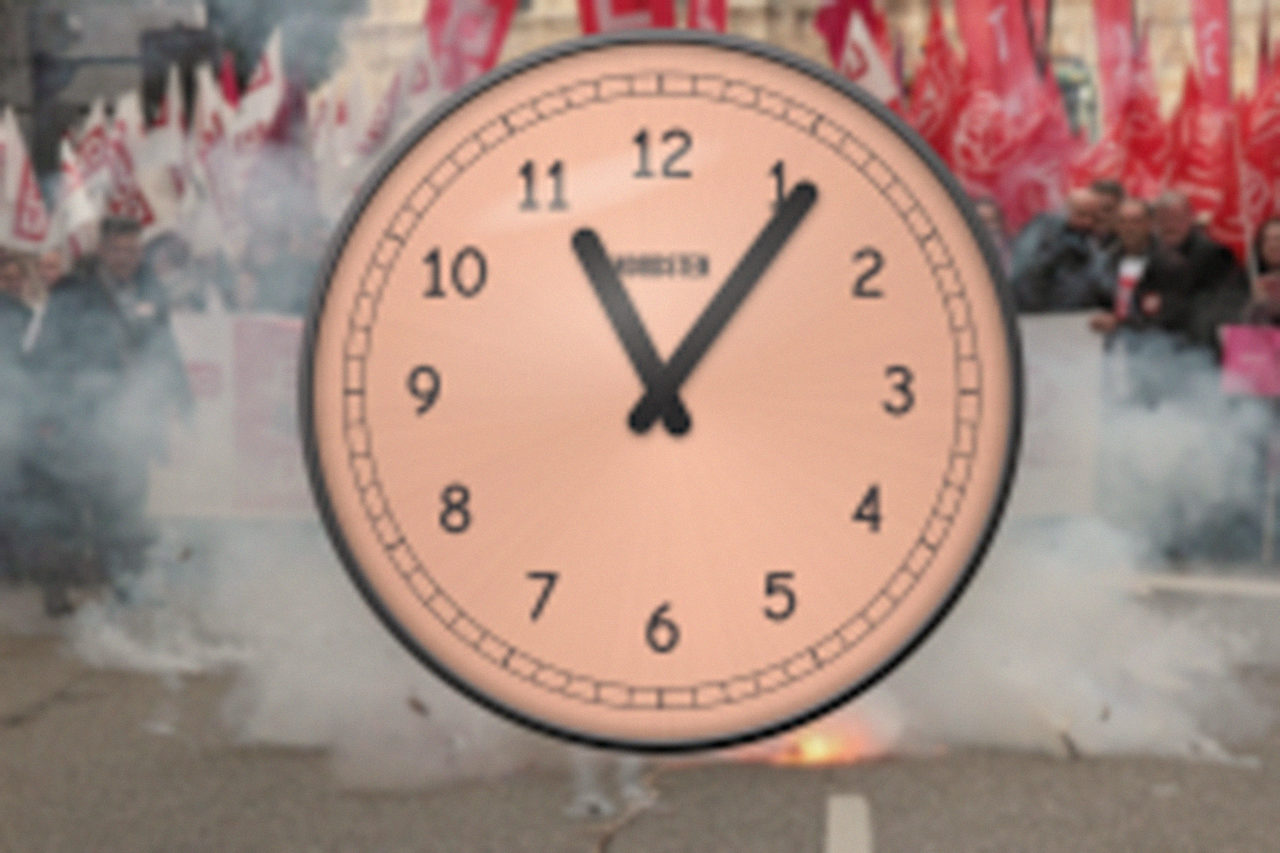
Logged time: 11 h 06 min
